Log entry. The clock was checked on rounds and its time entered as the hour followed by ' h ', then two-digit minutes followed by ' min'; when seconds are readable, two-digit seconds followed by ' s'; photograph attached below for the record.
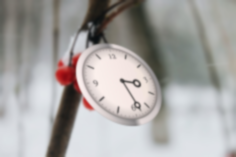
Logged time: 3 h 28 min
